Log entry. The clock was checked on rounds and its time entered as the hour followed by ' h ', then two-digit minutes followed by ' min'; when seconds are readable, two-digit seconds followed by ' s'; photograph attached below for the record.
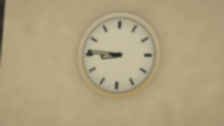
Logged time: 8 h 46 min
